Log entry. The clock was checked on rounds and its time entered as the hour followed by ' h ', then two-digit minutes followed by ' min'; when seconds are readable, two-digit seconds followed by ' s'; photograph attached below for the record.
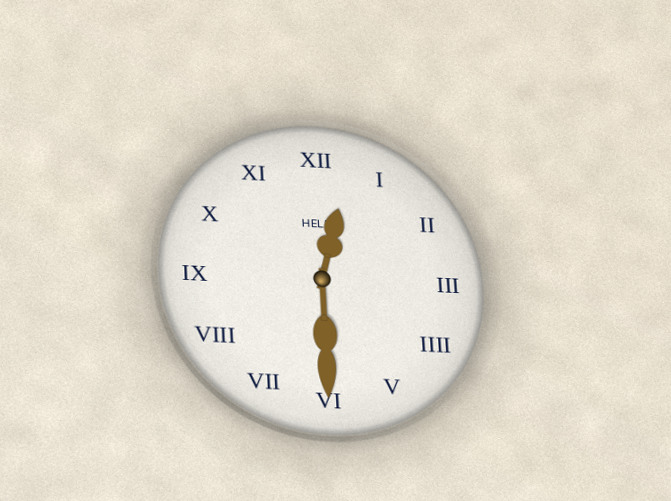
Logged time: 12 h 30 min
